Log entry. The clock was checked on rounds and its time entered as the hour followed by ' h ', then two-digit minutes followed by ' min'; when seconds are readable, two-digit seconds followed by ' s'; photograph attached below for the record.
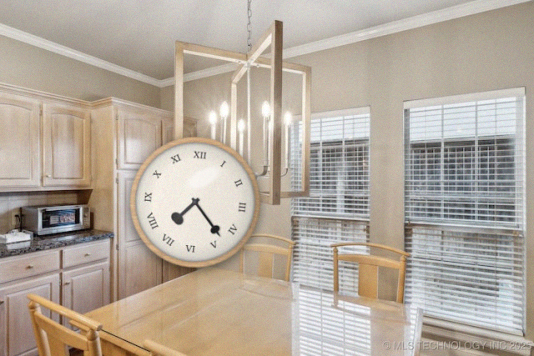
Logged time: 7 h 23 min
